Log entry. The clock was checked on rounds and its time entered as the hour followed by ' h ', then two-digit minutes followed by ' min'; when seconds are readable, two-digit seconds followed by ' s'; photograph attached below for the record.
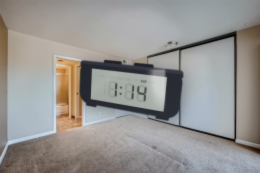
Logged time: 1 h 14 min
